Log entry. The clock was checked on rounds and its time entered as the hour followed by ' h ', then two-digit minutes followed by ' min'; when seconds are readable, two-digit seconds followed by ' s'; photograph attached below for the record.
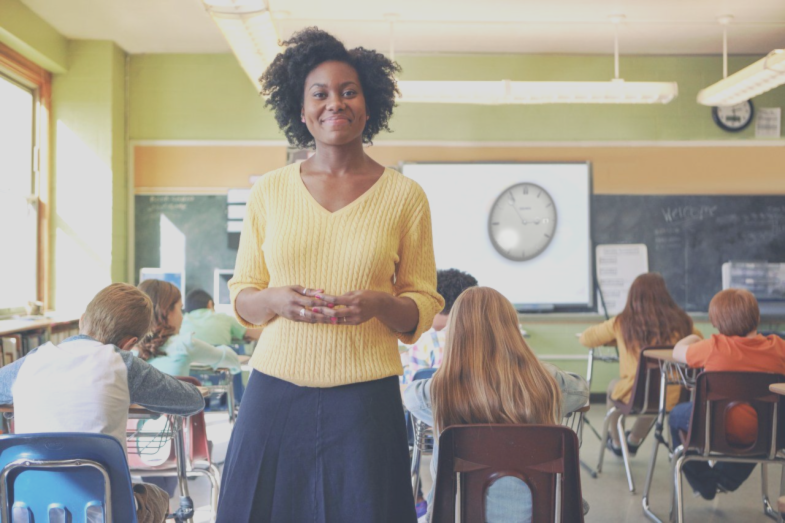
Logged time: 2 h 54 min
